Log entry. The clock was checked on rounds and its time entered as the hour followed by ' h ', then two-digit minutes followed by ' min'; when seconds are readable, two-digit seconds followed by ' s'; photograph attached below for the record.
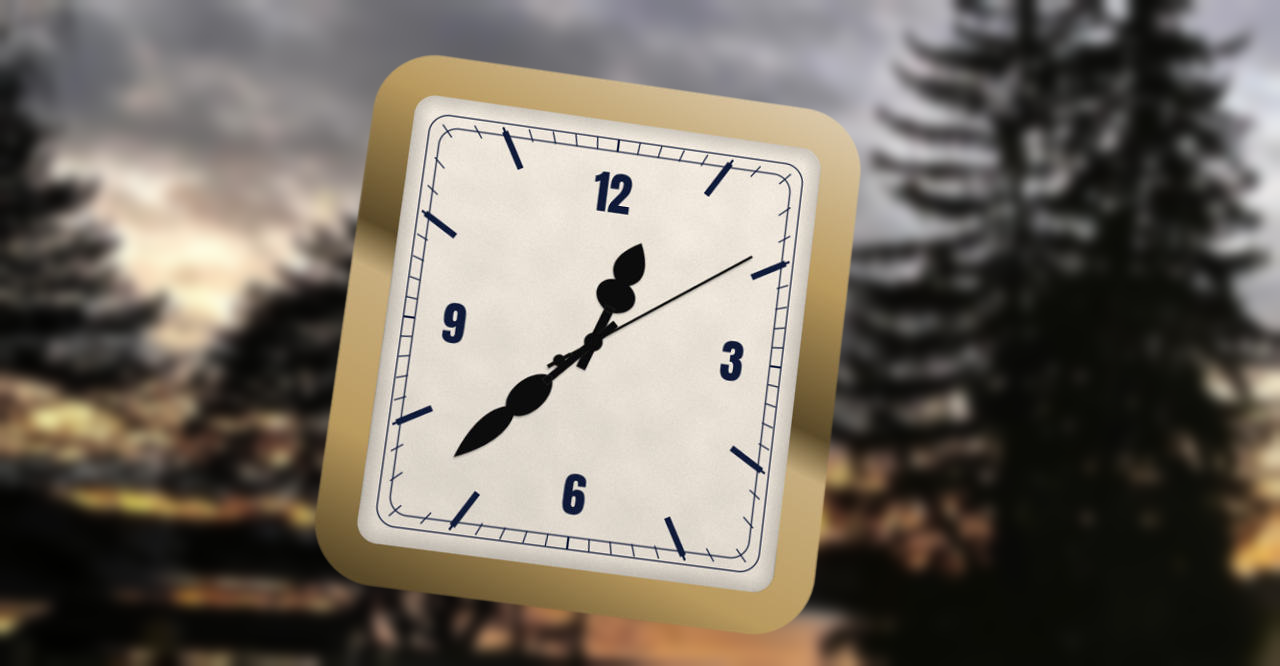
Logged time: 12 h 37 min 09 s
